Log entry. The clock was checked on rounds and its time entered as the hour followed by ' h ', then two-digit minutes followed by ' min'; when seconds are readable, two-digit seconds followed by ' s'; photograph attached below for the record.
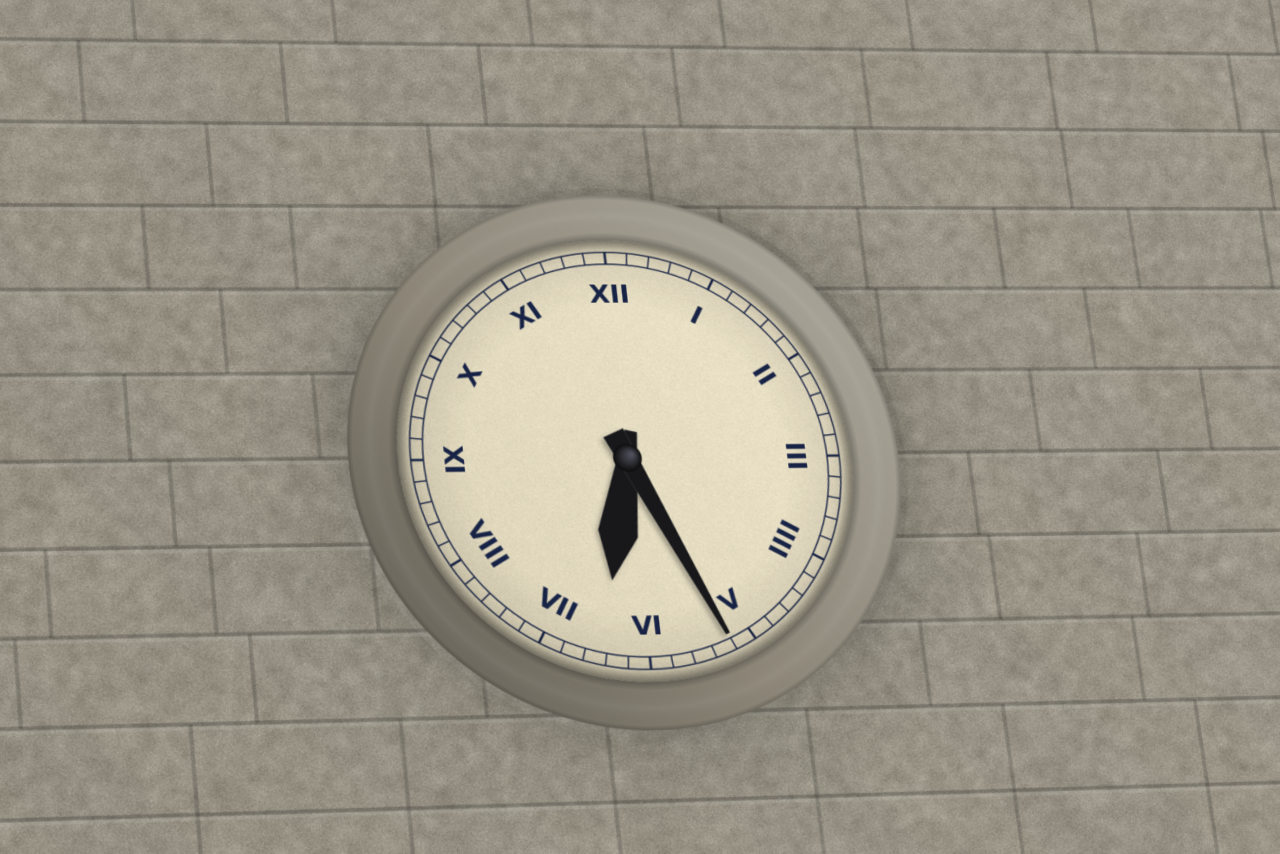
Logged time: 6 h 26 min
